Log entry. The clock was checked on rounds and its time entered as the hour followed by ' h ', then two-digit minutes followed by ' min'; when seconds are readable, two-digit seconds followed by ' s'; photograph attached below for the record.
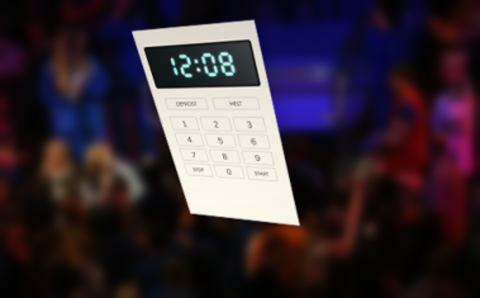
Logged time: 12 h 08 min
